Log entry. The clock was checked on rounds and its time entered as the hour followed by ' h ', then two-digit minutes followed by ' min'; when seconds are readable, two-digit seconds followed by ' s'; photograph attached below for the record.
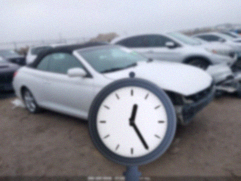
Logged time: 12 h 25 min
